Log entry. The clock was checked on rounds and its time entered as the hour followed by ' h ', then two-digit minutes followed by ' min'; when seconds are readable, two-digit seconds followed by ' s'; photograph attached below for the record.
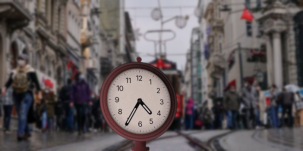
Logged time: 4 h 35 min
